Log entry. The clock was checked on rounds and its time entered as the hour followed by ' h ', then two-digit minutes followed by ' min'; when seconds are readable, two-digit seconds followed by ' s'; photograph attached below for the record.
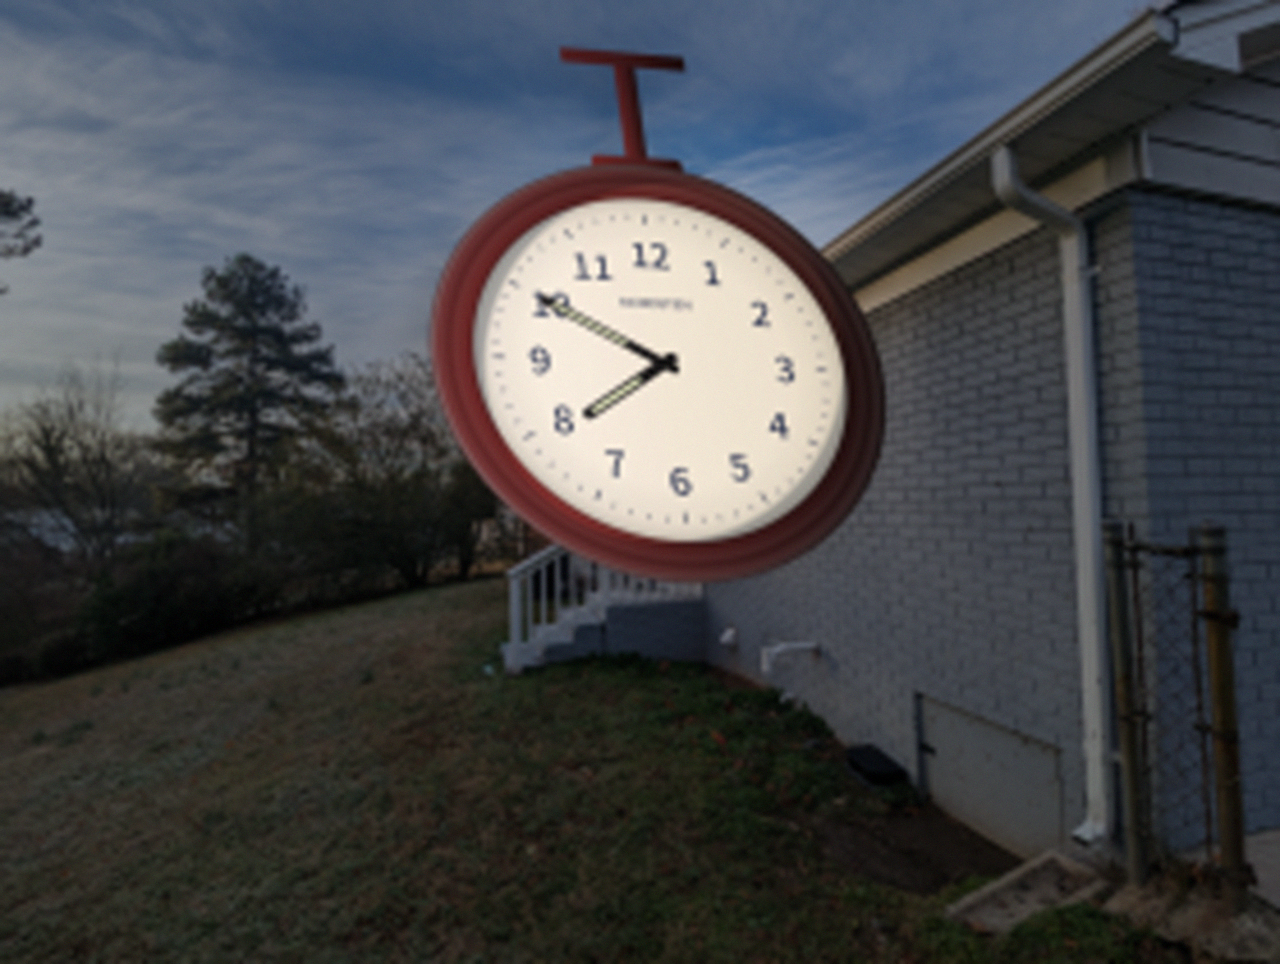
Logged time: 7 h 50 min
